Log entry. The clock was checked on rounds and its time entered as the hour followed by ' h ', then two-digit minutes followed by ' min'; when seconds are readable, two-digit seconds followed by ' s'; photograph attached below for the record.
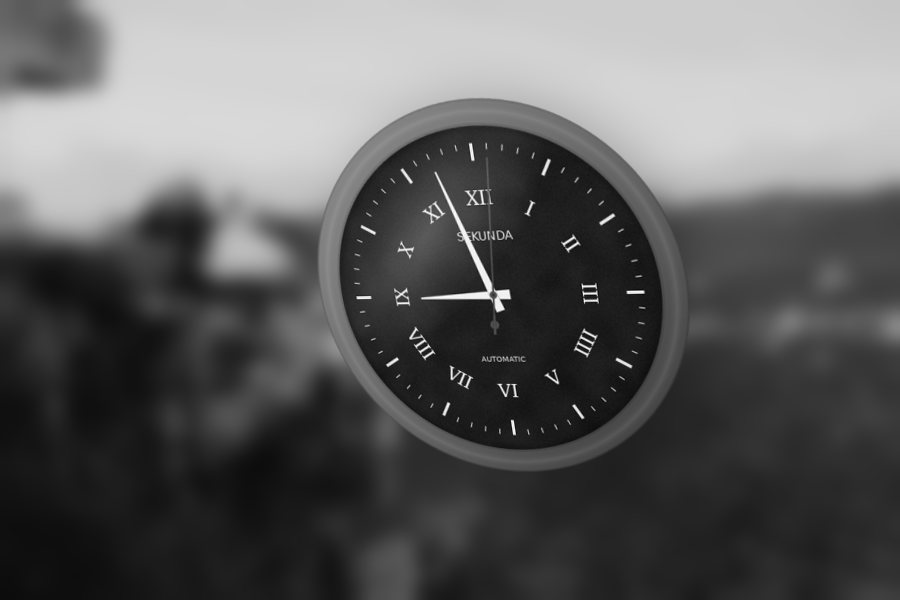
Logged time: 8 h 57 min 01 s
